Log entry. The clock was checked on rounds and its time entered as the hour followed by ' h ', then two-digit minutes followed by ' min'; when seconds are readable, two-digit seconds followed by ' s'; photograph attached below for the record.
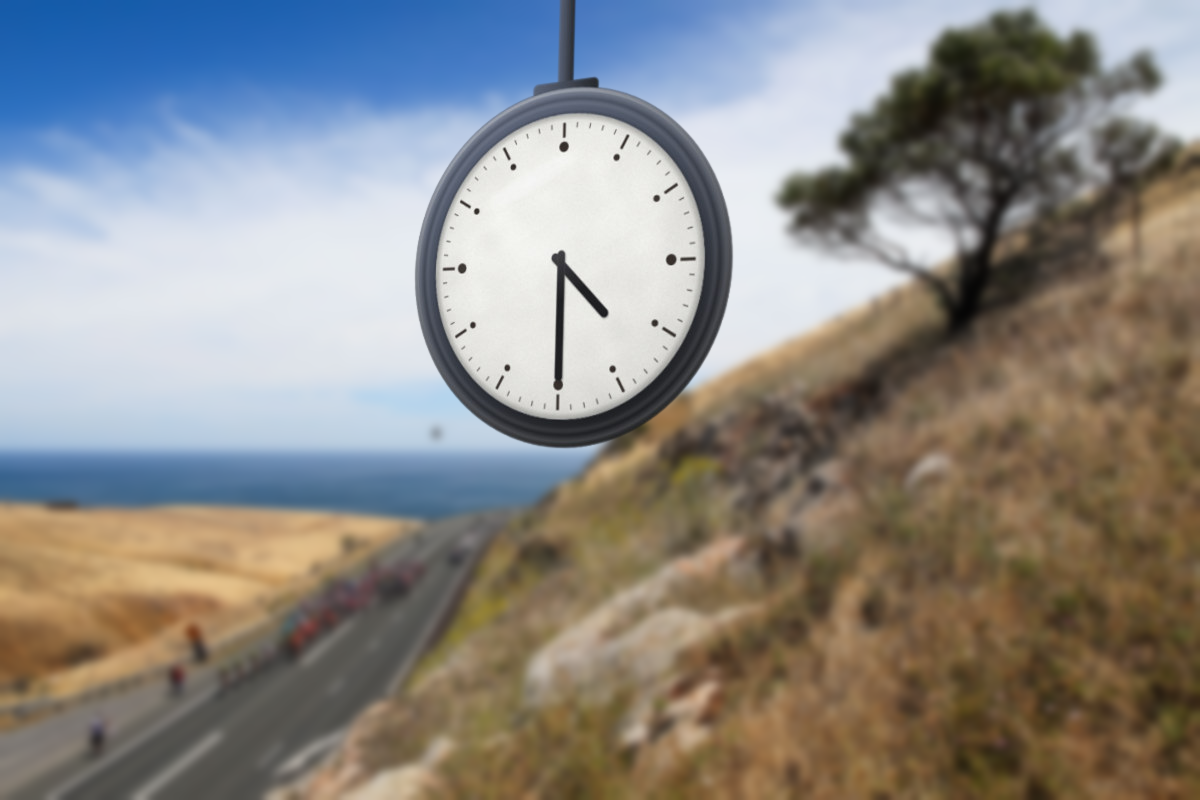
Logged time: 4 h 30 min
